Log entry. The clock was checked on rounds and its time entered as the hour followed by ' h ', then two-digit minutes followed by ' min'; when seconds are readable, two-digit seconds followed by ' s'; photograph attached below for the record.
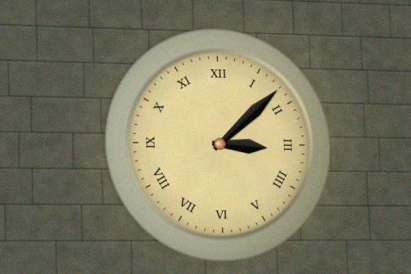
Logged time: 3 h 08 min
